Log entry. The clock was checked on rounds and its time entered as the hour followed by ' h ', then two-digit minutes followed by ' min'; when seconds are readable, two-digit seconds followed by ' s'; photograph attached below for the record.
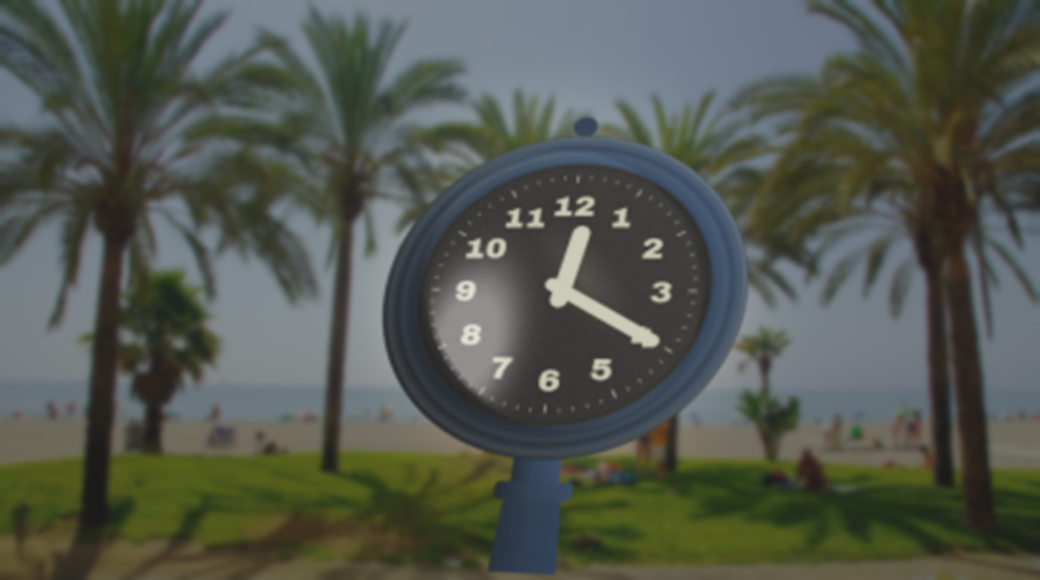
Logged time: 12 h 20 min
